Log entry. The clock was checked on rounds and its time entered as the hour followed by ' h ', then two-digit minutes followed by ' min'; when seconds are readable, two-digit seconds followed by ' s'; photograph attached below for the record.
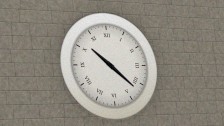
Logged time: 10 h 22 min
